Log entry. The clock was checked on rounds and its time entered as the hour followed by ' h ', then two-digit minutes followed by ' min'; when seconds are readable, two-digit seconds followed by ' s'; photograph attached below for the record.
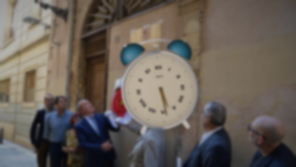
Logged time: 5 h 29 min
